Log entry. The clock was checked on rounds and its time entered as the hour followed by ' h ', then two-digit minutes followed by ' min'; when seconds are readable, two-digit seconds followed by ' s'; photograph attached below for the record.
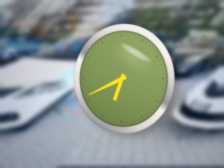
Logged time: 6 h 41 min
